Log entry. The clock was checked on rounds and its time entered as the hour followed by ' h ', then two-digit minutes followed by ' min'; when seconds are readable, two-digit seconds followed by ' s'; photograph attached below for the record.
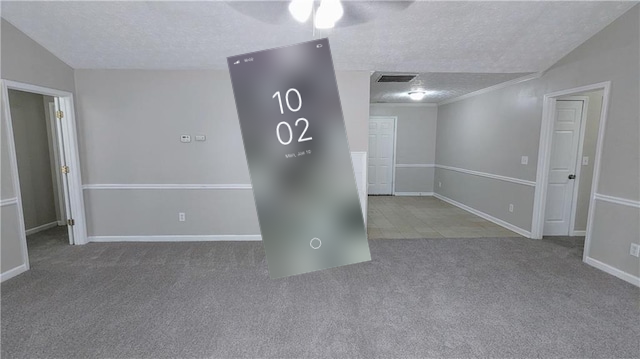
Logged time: 10 h 02 min
